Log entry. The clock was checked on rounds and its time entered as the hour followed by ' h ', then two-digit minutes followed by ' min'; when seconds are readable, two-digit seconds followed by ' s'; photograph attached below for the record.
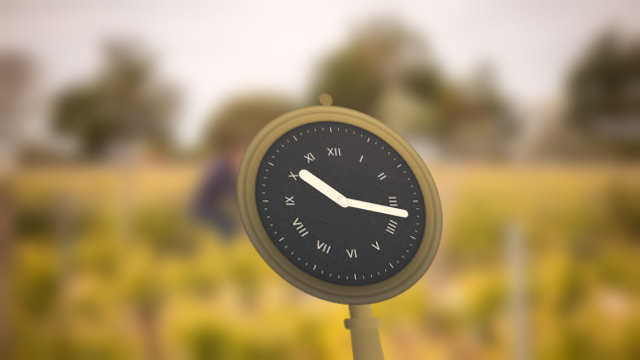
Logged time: 10 h 17 min
